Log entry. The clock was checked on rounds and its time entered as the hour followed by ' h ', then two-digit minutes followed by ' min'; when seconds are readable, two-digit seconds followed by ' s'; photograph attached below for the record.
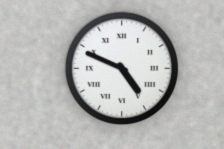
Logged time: 4 h 49 min
